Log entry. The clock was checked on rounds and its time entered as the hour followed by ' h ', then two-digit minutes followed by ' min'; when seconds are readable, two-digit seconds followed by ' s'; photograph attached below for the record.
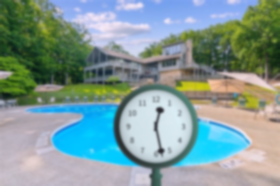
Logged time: 12 h 28 min
